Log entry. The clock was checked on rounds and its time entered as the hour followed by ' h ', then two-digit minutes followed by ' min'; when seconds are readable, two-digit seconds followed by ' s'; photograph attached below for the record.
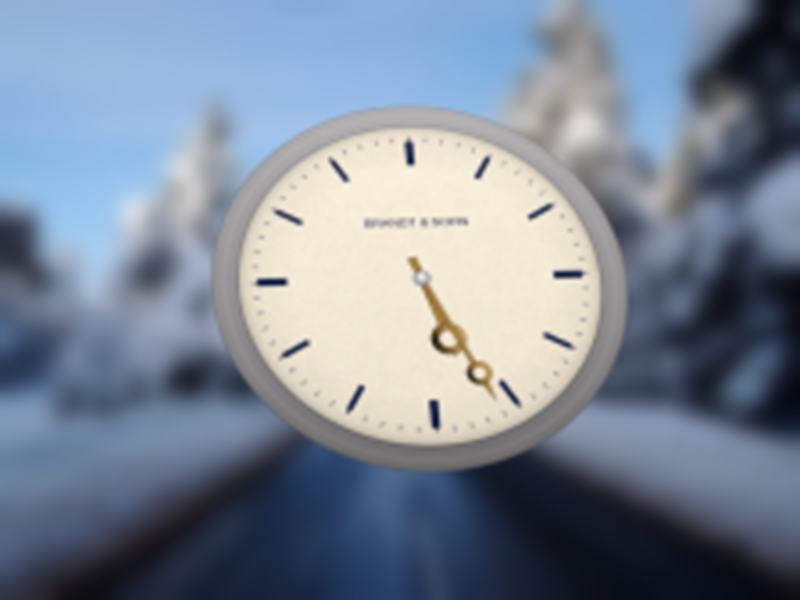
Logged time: 5 h 26 min
